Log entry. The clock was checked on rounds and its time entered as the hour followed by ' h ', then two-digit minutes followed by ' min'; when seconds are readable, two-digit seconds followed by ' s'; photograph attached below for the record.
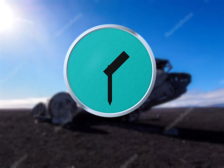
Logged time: 1 h 30 min
